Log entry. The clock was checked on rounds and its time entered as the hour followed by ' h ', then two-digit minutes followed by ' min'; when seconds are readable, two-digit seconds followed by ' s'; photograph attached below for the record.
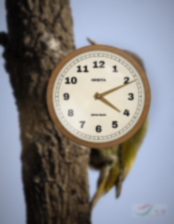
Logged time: 4 h 11 min
